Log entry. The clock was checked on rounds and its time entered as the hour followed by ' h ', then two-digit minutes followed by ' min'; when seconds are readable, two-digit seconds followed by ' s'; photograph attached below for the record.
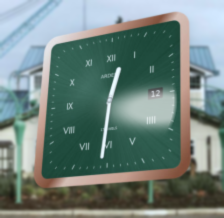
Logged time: 12 h 31 min
